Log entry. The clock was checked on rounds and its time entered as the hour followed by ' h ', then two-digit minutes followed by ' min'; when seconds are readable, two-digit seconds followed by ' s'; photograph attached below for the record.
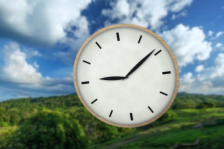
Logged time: 9 h 09 min
